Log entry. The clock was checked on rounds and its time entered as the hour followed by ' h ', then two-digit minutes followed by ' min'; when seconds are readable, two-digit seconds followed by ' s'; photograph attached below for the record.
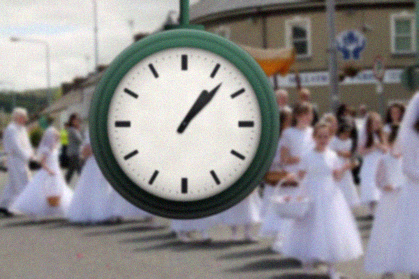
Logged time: 1 h 07 min
